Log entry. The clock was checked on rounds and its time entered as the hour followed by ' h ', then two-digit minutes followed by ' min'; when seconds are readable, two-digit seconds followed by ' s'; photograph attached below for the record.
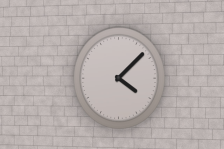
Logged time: 4 h 08 min
